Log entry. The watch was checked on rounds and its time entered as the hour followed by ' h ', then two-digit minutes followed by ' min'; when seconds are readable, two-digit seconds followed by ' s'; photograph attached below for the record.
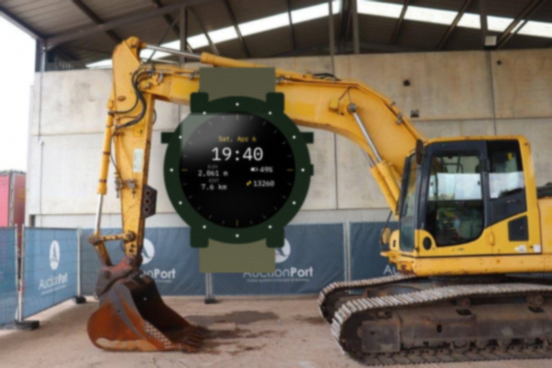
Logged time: 19 h 40 min
